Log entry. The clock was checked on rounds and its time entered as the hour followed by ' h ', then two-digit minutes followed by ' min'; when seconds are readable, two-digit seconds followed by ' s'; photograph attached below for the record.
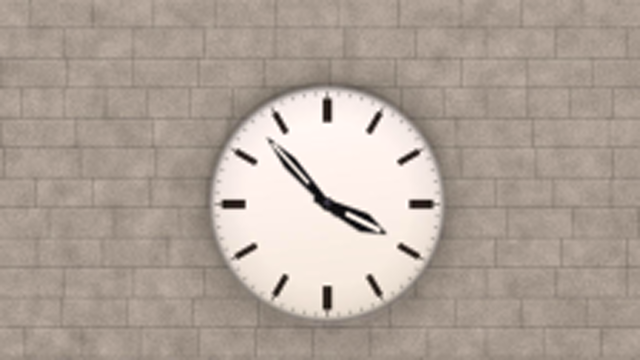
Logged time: 3 h 53 min
